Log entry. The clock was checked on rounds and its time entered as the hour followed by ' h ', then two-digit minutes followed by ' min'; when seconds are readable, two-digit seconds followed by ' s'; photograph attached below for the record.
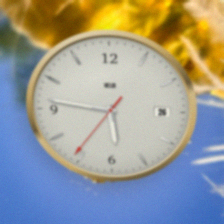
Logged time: 5 h 46 min 36 s
